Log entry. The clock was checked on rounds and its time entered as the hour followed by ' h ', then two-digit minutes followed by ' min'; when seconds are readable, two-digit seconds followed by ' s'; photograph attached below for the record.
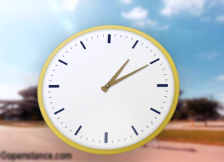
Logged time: 1 h 10 min
